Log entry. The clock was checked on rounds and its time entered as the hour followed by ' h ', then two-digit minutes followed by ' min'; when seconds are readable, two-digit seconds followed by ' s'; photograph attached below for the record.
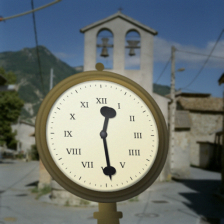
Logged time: 12 h 29 min
